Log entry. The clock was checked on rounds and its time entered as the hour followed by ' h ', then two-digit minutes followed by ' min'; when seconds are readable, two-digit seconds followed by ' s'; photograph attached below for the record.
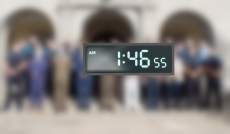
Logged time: 1 h 46 min 55 s
